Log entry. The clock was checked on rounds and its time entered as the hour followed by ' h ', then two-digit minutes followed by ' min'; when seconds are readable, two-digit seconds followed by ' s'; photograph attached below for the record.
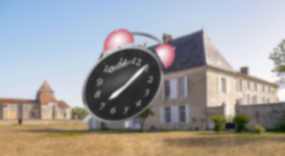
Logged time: 7 h 04 min
